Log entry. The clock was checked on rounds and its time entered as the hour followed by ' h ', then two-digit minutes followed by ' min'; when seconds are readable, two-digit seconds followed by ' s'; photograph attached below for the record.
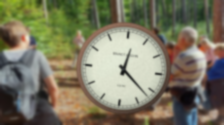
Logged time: 12 h 22 min
